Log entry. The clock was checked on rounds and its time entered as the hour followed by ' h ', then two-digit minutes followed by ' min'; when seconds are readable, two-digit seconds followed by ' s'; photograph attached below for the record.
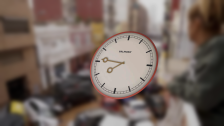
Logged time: 7 h 46 min
